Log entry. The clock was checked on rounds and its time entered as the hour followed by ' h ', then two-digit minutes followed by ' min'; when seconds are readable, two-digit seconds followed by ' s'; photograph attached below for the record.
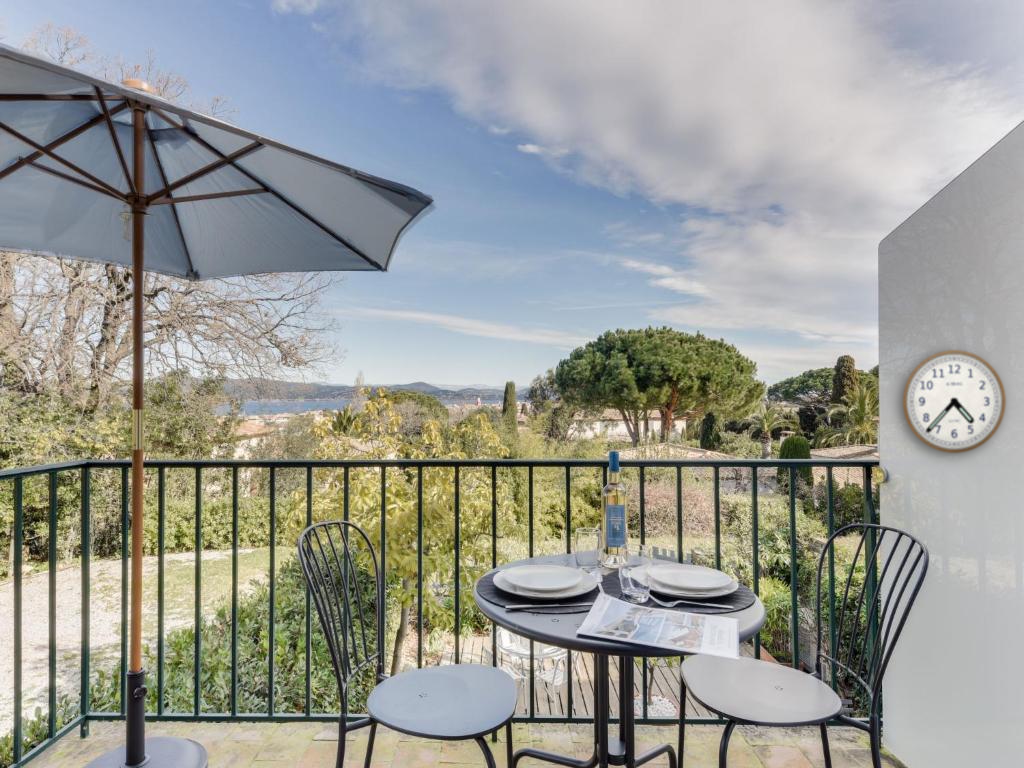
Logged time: 4 h 37 min
